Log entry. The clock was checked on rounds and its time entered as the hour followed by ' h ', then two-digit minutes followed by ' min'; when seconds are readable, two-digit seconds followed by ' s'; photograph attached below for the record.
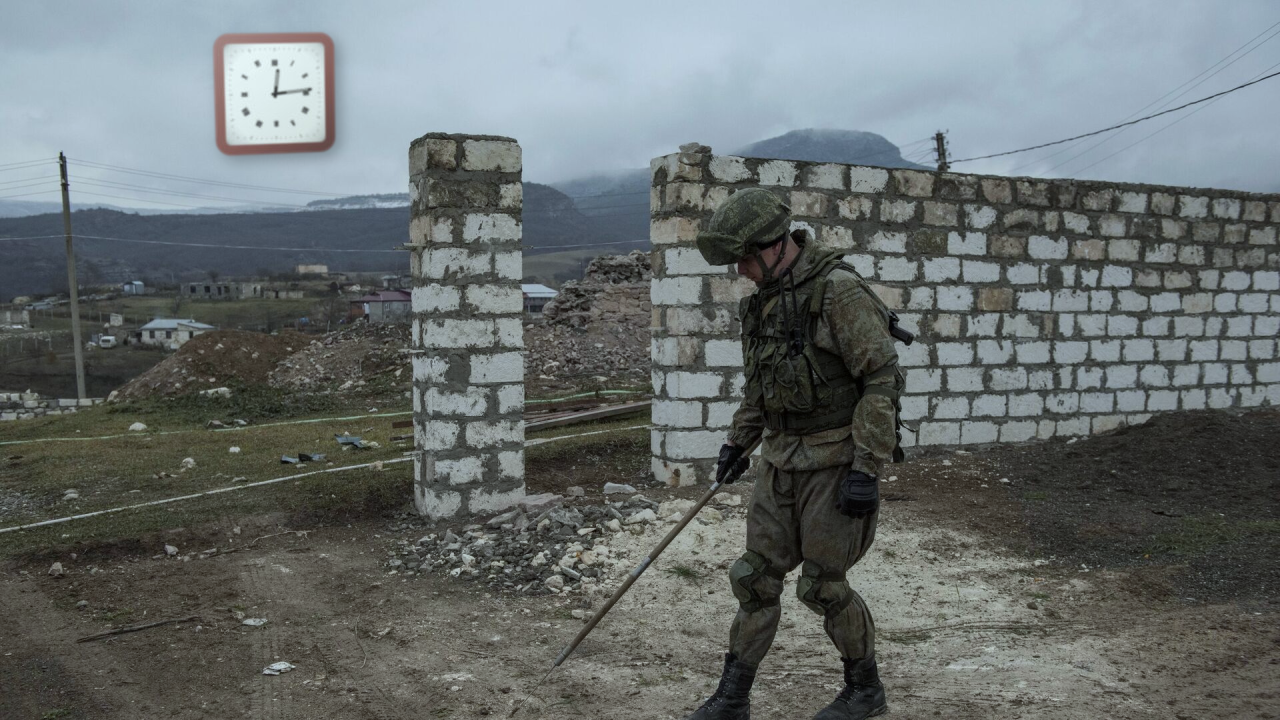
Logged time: 12 h 14 min
